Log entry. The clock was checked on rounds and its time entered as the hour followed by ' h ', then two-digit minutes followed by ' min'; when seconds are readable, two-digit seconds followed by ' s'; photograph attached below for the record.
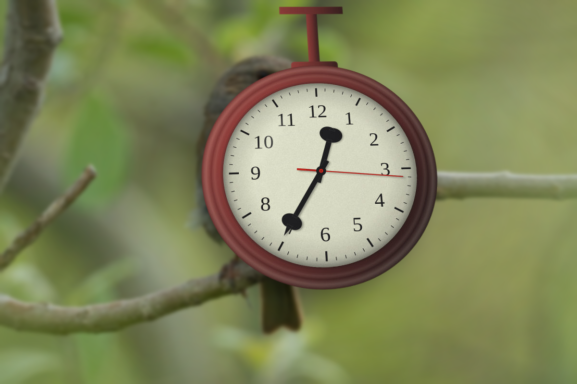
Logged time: 12 h 35 min 16 s
